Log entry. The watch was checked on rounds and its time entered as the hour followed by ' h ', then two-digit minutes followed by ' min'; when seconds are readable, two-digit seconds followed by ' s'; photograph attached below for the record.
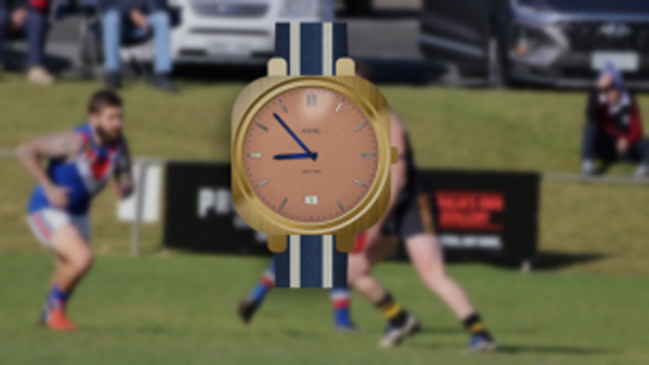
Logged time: 8 h 53 min
